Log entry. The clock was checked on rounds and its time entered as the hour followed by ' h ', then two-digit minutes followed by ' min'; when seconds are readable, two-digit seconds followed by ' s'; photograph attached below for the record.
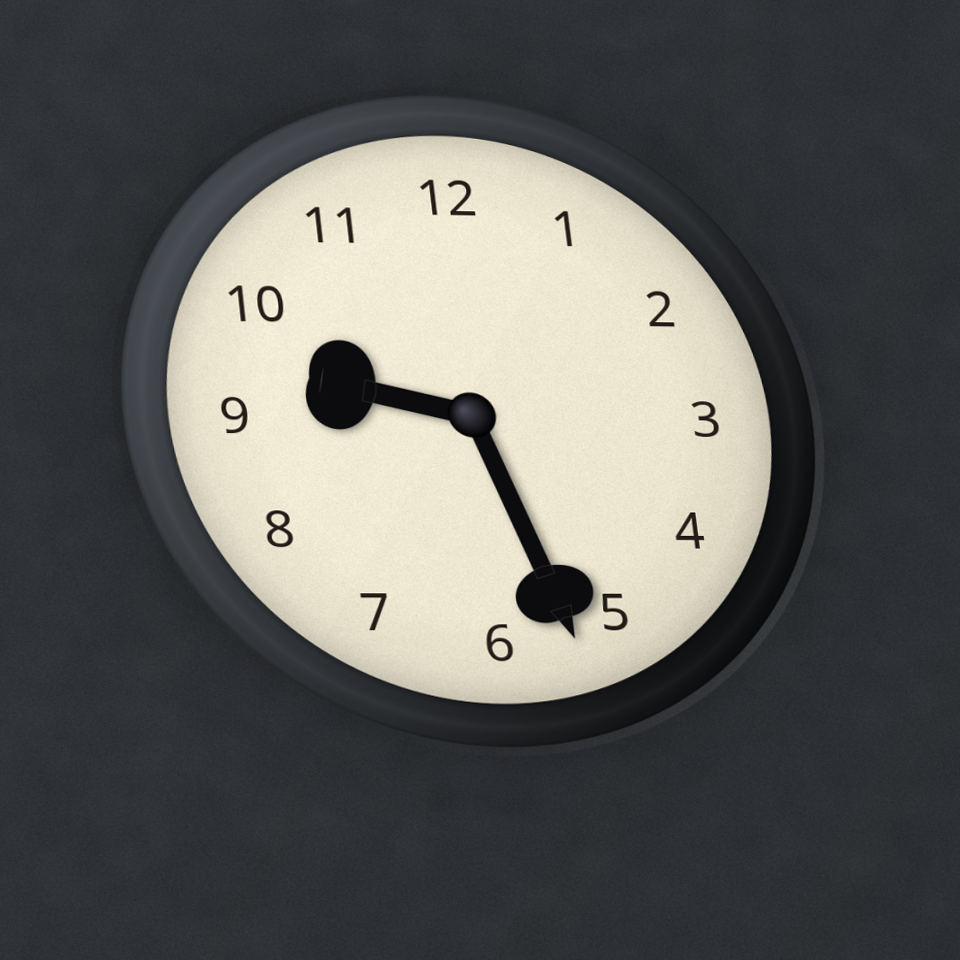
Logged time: 9 h 27 min
